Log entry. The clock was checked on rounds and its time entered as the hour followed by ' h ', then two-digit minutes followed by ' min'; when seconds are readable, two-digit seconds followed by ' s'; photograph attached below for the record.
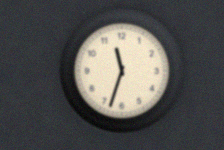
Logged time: 11 h 33 min
